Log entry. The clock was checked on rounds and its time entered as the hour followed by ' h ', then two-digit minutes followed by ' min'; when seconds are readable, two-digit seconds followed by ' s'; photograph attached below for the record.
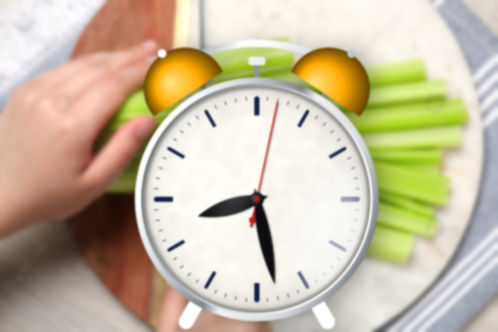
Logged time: 8 h 28 min 02 s
